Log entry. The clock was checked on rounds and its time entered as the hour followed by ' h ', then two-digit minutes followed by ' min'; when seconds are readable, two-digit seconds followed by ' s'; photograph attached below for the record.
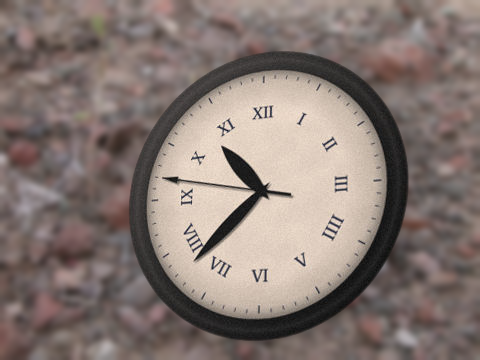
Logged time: 10 h 37 min 47 s
